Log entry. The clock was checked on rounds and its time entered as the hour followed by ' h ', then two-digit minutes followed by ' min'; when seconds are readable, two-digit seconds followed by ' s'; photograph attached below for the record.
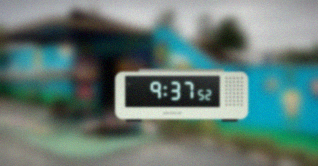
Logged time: 9 h 37 min
